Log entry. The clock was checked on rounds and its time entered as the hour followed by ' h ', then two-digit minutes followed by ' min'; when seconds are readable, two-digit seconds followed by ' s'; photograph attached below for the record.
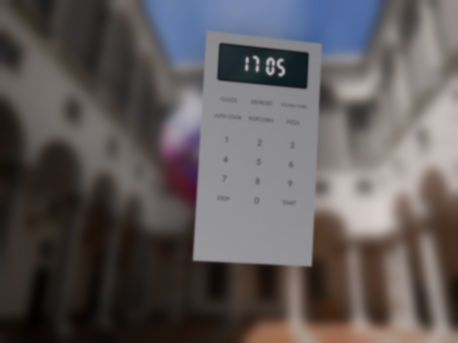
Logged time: 17 h 05 min
